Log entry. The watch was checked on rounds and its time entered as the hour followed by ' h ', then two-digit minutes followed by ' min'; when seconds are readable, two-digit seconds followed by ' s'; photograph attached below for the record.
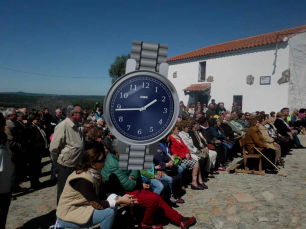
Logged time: 1 h 44 min
